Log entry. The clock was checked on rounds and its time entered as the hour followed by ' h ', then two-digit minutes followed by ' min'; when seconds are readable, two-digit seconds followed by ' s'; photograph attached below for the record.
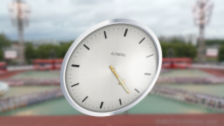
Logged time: 4 h 22 min
